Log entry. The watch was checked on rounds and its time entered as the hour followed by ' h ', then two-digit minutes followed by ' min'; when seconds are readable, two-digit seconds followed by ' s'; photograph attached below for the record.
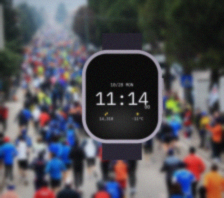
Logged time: 11 h 14 min
